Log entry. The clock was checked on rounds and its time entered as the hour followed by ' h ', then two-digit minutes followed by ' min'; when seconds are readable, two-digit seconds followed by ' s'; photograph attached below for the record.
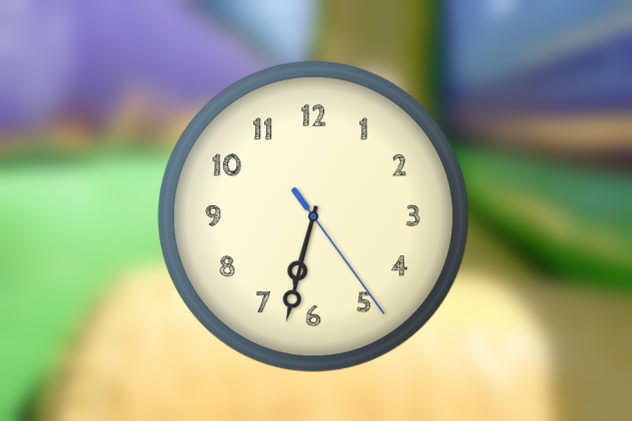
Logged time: 6 h 32 min 24 s
